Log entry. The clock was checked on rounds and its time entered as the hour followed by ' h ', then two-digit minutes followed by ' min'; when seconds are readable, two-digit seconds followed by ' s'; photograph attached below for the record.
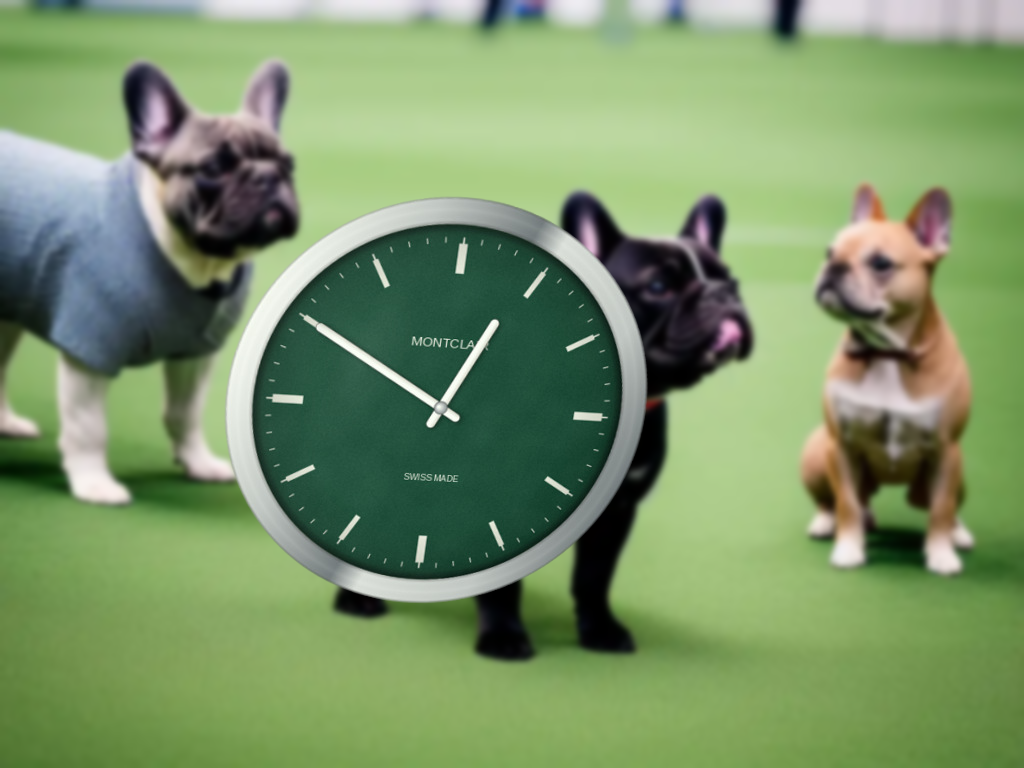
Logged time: 12 h 50 min
